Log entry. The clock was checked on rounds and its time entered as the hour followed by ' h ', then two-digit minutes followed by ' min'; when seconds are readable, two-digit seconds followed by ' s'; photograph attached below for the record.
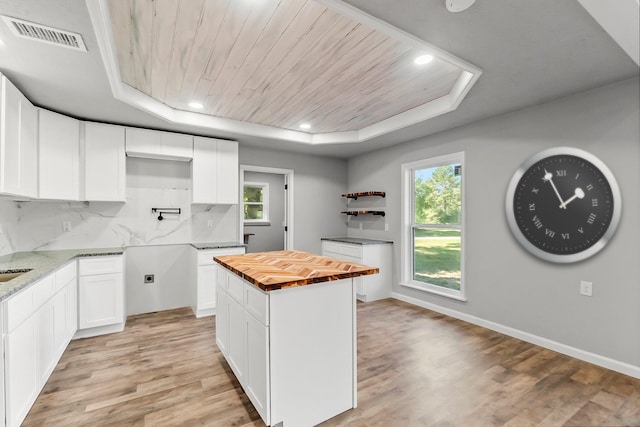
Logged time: 1 h 56 min
